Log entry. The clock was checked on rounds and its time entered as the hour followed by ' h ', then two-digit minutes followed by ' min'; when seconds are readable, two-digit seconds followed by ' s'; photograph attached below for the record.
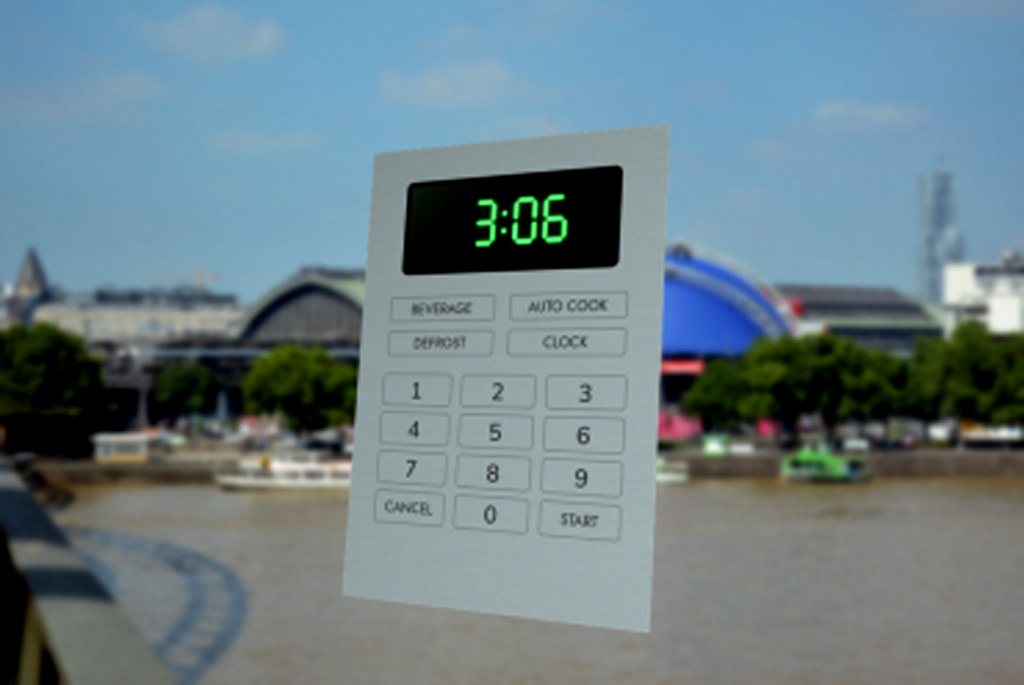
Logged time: 3 h 06 min
